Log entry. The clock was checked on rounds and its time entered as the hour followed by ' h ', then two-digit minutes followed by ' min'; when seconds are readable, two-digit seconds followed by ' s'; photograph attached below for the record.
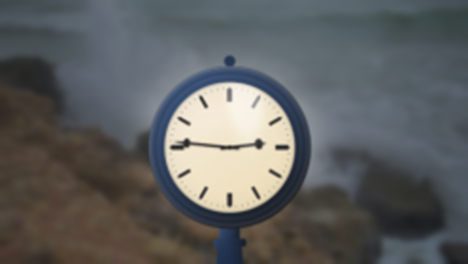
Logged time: 2 h 46 min
